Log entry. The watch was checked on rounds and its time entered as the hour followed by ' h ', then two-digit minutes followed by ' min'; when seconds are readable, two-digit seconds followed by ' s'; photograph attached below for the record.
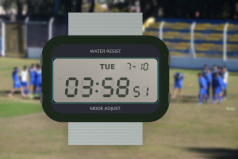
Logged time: 3 h 58 min 51 s
